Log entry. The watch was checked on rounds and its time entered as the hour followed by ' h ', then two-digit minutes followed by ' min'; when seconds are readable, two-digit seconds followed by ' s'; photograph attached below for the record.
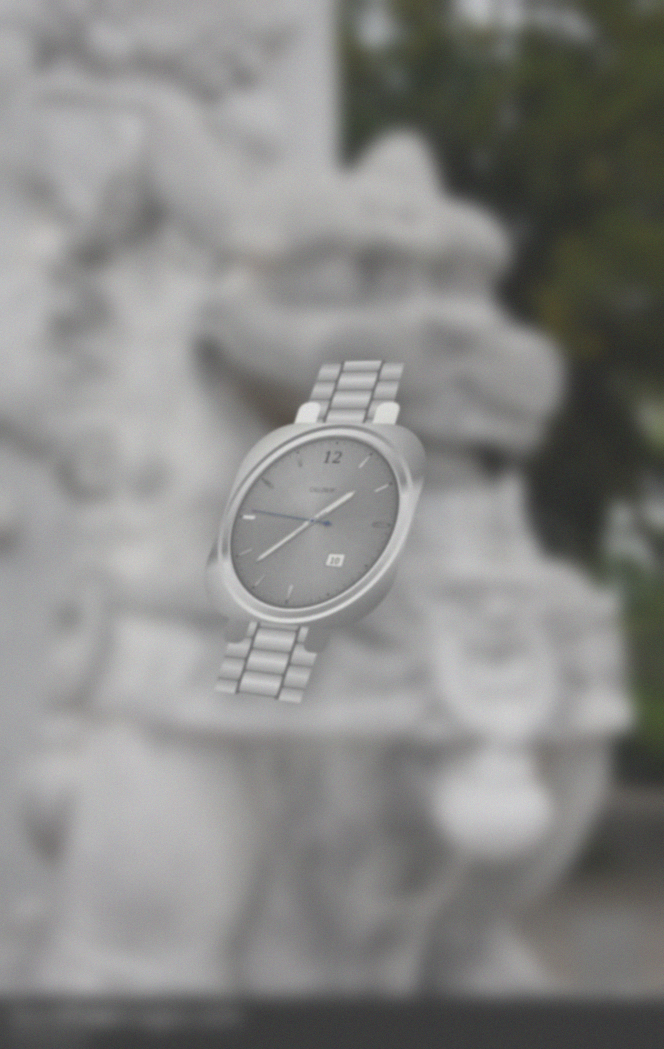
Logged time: 1 h 37 min 46 s
